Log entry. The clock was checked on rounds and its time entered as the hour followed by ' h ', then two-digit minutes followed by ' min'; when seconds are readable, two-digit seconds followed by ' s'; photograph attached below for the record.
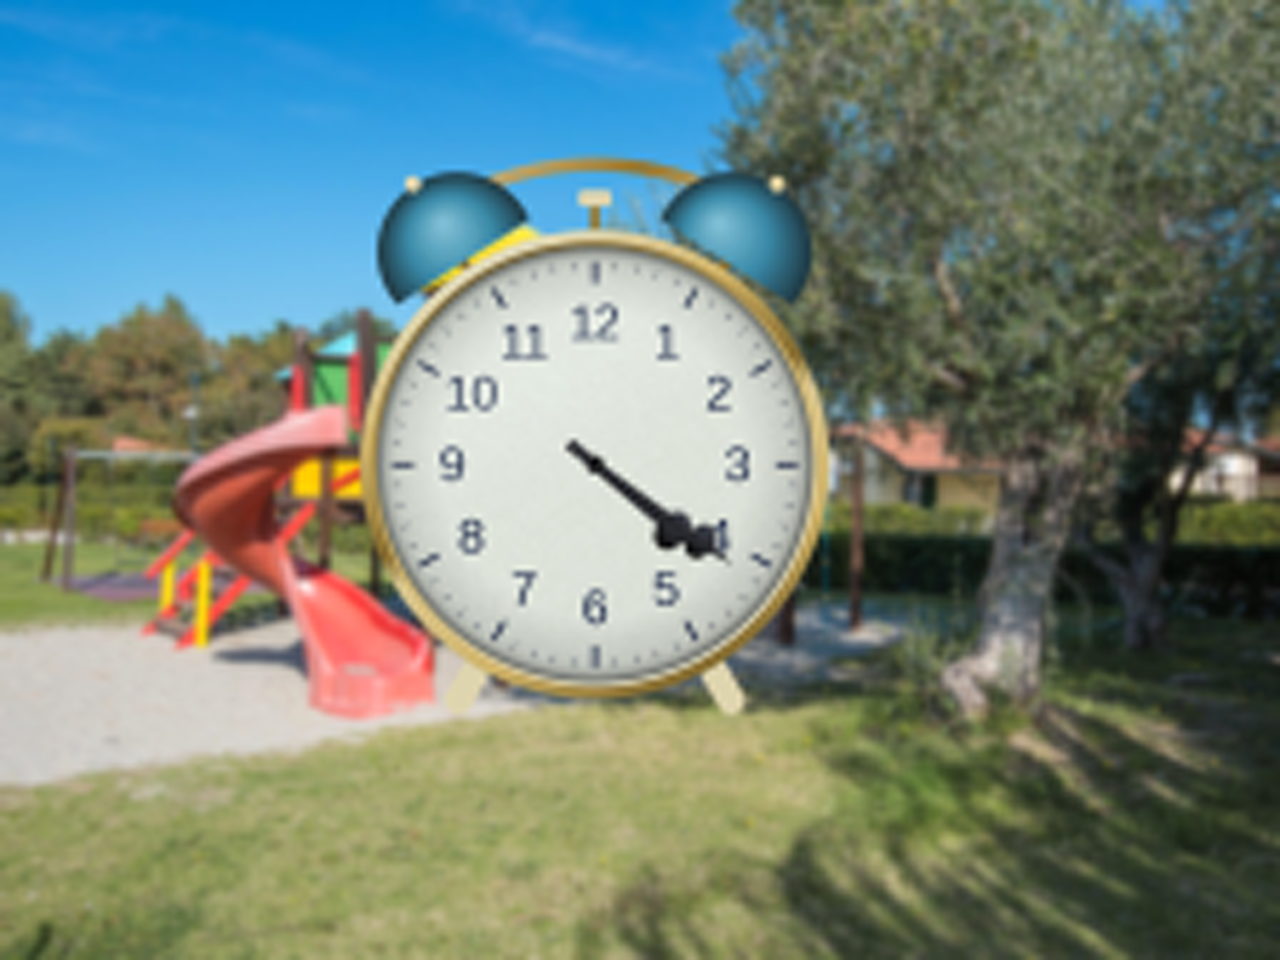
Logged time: 4 h 21 min
